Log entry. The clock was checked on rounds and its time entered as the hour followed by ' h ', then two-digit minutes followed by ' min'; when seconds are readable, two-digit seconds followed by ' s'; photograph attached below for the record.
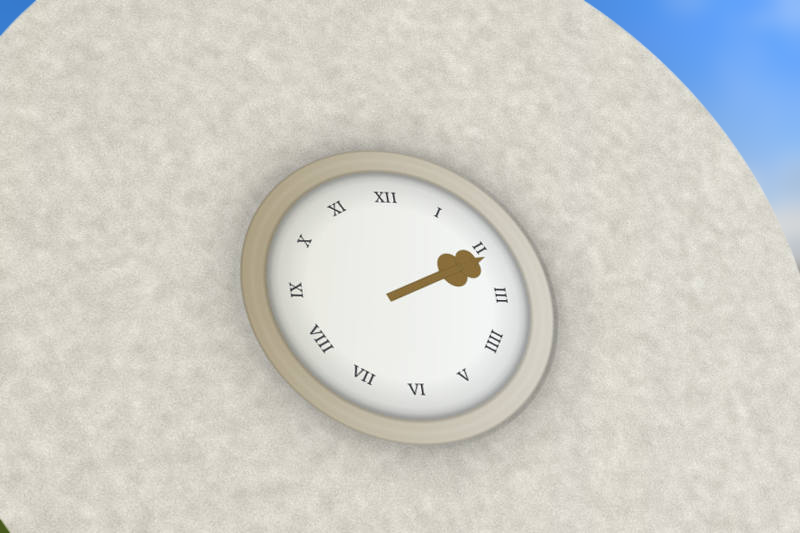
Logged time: 2 h 11 min
